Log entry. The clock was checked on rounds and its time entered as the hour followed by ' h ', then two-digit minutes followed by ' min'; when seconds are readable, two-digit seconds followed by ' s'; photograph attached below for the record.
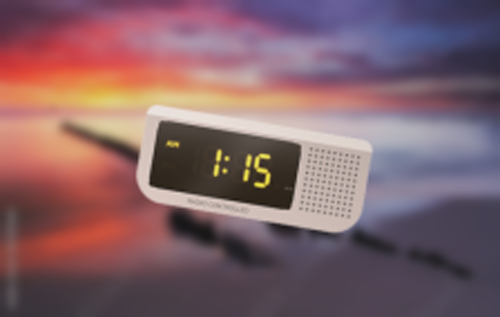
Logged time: 1 h 15 min
